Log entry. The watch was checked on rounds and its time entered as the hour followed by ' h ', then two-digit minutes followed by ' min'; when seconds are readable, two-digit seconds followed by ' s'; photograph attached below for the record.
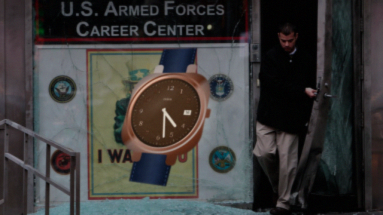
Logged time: 4 h 28 min
